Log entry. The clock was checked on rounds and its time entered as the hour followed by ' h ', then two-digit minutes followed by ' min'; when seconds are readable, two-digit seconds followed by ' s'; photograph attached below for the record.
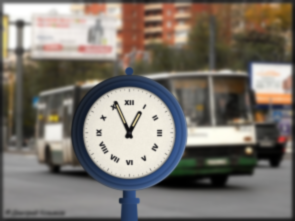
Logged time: 12 h 56 min
